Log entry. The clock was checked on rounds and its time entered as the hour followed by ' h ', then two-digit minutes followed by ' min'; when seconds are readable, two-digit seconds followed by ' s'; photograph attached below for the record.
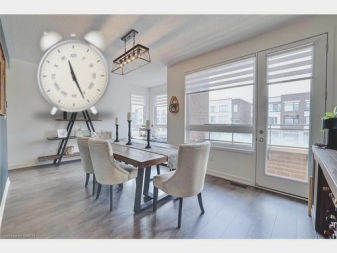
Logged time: 11 h 26 min
